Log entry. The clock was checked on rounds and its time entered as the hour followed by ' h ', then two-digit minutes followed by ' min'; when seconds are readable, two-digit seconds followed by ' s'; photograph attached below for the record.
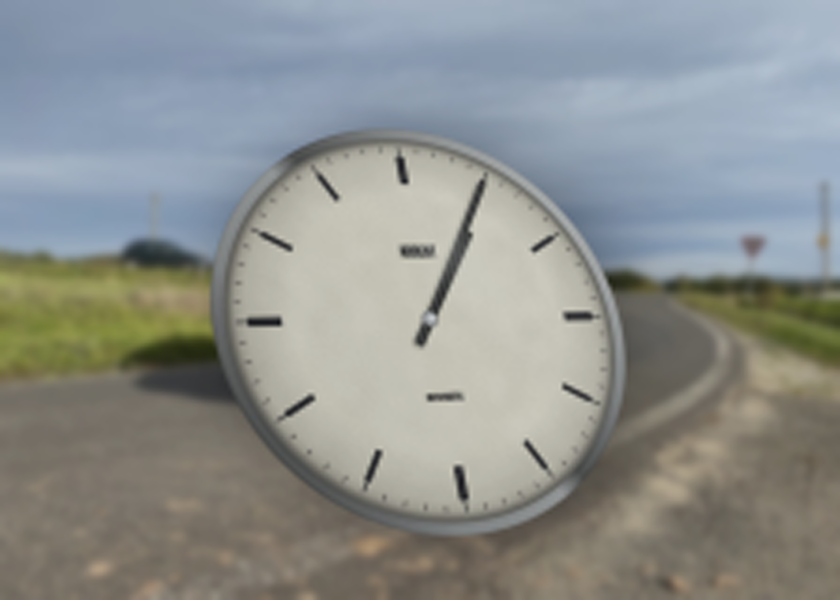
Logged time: 1 h 05 min
